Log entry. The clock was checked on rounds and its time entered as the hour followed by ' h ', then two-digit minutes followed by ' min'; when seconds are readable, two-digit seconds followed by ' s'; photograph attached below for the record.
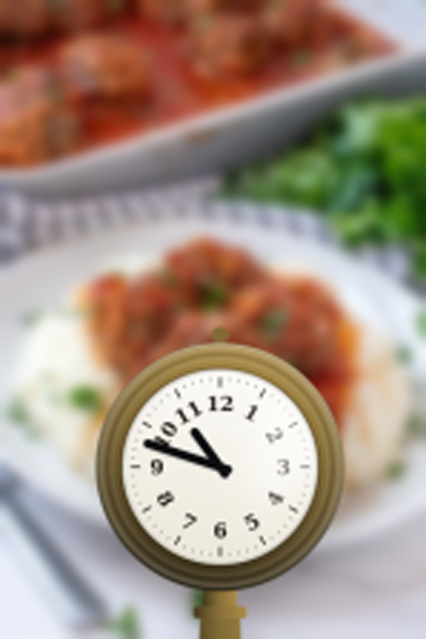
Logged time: 10 h 48 min
